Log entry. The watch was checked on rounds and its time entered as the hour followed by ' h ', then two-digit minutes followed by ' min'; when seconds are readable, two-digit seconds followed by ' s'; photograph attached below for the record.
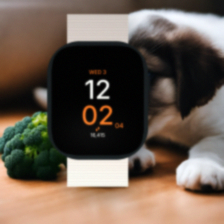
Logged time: 12 h 02 min
